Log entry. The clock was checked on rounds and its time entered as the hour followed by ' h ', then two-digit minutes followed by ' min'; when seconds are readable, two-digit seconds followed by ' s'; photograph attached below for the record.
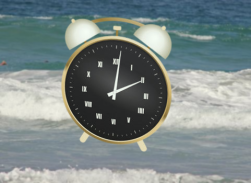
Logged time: 2 h 01 min
